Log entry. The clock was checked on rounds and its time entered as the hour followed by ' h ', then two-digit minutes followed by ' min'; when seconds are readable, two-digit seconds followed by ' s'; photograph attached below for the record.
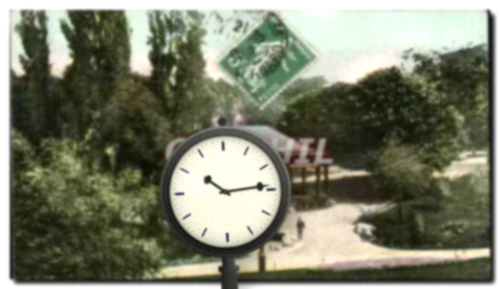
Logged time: 10 h 14 min
